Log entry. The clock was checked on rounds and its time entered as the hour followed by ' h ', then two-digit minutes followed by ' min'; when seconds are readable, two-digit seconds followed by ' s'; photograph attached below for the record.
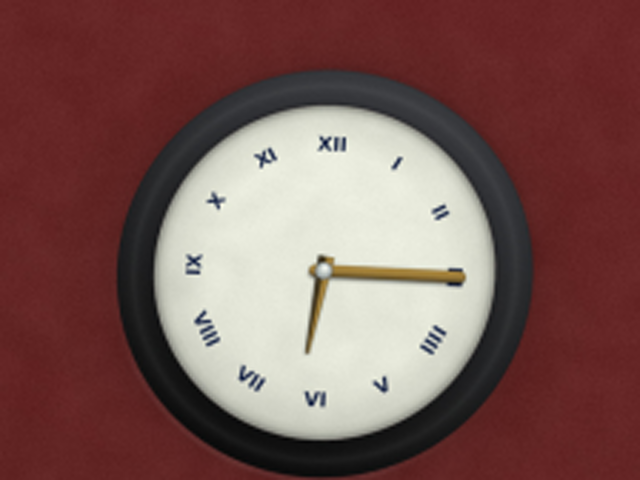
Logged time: 6 h 15 min
